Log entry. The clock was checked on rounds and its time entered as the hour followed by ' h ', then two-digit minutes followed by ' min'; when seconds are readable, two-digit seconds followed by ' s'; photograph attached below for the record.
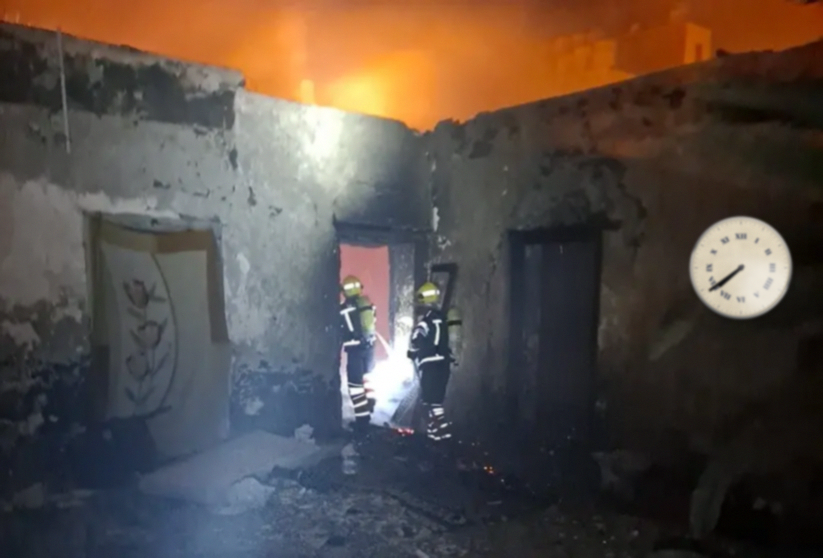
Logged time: 7 h 39 min
